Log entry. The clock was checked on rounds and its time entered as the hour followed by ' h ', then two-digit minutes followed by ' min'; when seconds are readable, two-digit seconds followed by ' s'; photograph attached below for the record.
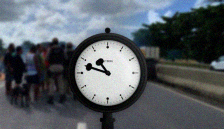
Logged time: 10 h 48 min
